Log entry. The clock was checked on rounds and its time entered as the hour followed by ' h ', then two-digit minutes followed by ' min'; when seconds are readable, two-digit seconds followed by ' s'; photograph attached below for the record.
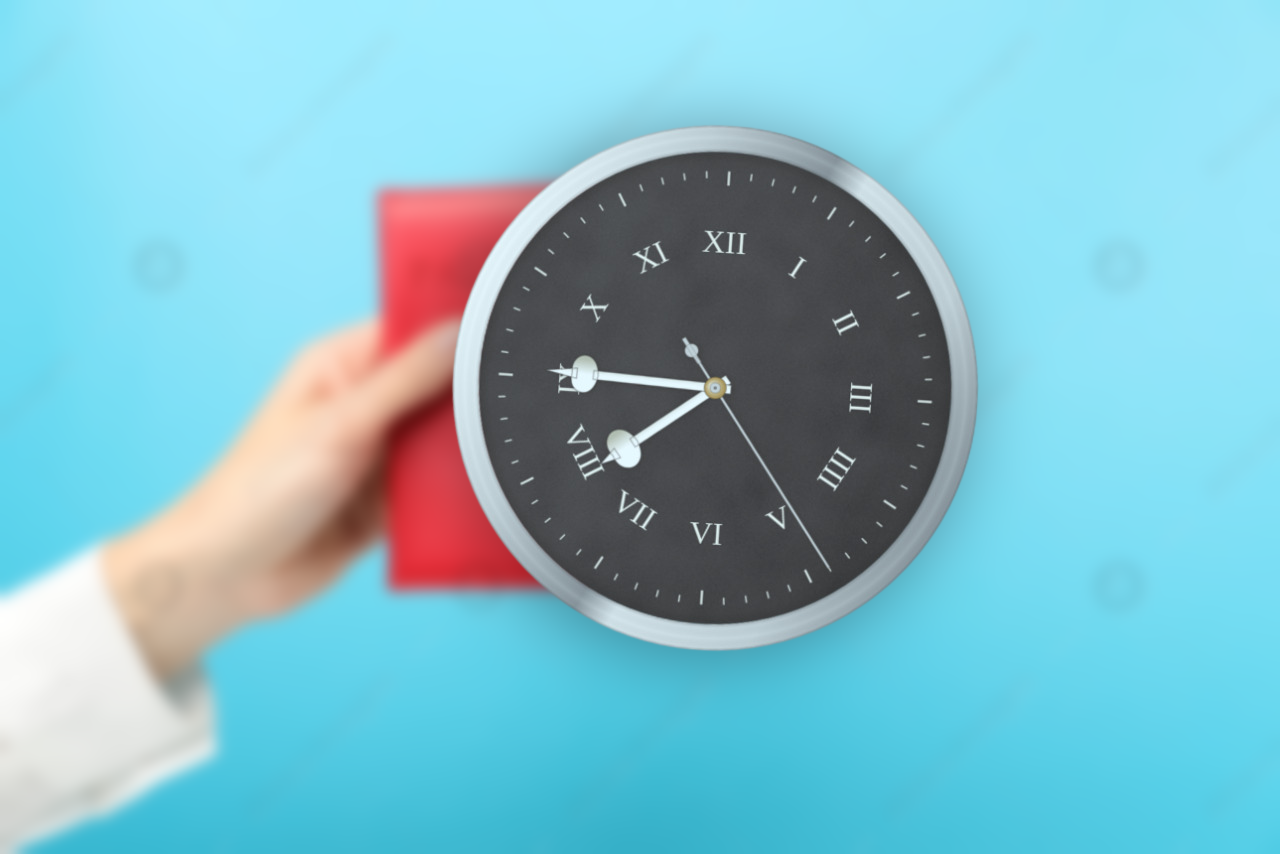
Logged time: 7 h 45 min 24 s
